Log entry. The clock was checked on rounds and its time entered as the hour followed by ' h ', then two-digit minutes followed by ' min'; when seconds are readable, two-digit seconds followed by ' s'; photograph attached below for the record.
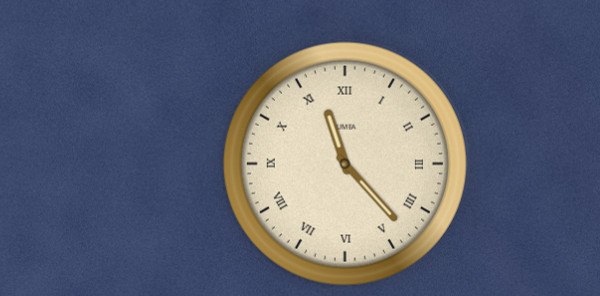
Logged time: 11 h 23 min
